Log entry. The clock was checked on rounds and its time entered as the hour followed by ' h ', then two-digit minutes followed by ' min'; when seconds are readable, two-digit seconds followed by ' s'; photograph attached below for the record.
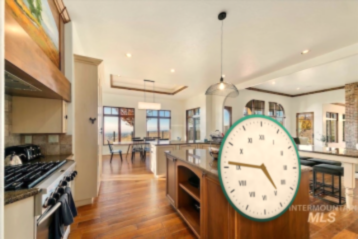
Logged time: 4 h 46 min
